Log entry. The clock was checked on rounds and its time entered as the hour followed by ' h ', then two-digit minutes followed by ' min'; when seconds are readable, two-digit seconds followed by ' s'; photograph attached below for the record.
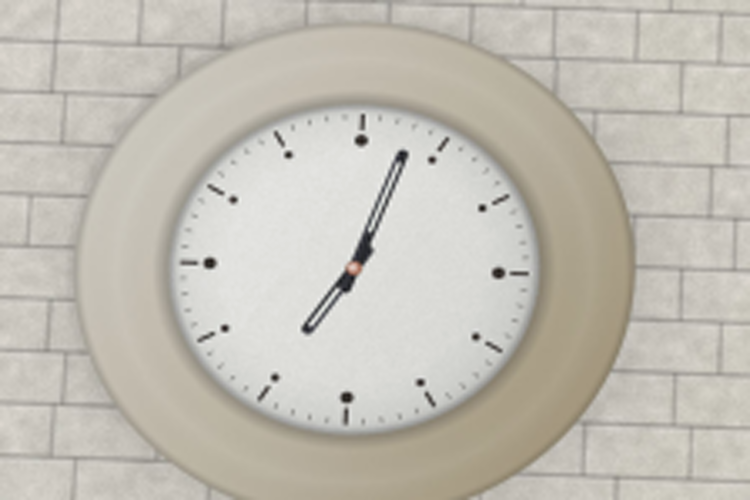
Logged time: 7 h 03 min
